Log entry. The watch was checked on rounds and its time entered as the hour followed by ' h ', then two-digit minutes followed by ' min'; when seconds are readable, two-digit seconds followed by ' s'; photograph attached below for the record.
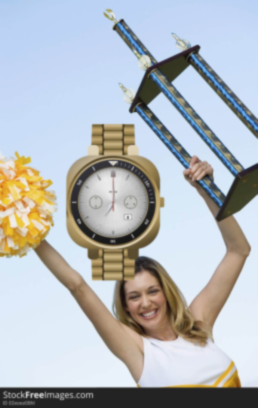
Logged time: 7 h 00 min
